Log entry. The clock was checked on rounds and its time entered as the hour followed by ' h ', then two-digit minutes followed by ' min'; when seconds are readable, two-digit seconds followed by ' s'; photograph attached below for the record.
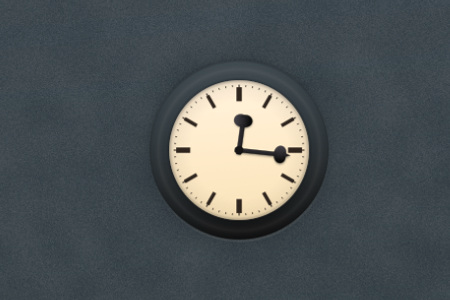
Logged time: 12 h 16 min
